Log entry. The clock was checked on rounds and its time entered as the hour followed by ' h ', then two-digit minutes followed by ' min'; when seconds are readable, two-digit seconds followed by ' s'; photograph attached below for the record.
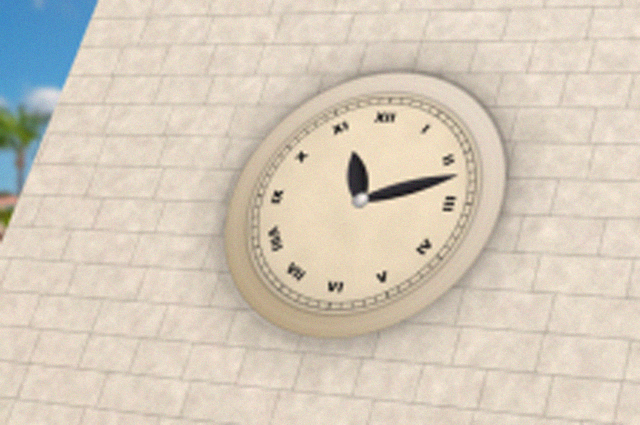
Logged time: 11 h 12 min
